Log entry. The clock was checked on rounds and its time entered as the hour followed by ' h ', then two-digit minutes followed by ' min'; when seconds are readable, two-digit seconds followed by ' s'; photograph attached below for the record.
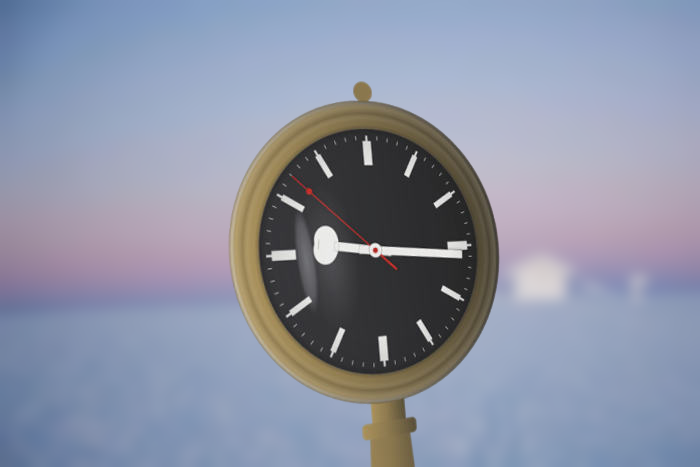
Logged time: 9 h 15 min 52 s
